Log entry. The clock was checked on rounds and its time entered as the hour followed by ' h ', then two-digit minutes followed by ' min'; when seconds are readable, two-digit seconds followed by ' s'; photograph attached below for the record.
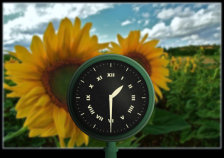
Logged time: 1 h 30 min
